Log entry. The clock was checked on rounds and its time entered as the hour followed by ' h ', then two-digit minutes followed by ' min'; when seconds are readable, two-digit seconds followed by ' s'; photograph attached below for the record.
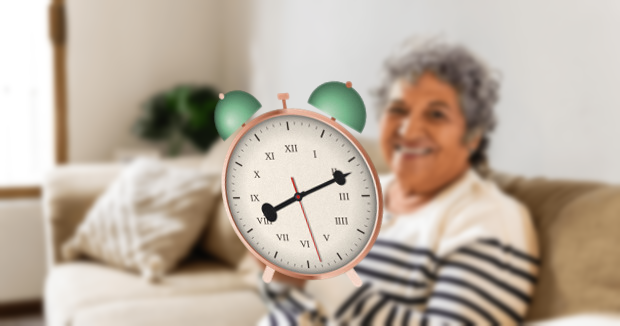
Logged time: 8 h 11 min 28 s
